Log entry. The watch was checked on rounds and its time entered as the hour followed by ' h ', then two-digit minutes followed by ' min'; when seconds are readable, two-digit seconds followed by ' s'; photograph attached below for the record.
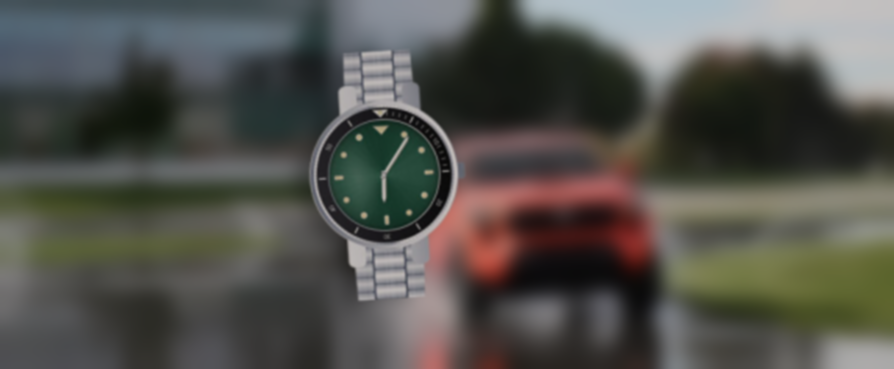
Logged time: 6 h 06 min
